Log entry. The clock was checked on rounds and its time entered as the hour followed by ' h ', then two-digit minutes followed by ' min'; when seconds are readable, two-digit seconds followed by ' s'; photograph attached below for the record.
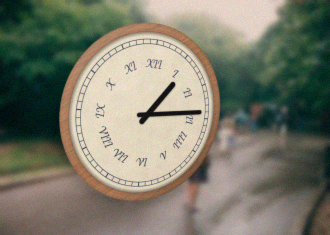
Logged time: 1 h 14 min
